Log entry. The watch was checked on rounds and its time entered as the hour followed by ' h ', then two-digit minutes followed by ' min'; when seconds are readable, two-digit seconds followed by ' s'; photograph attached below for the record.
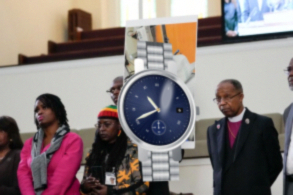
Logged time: 10 h 41 min
